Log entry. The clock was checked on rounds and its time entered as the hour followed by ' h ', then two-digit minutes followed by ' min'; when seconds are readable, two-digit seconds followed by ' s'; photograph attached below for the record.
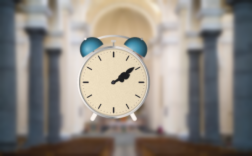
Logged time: 2 h 09 min
